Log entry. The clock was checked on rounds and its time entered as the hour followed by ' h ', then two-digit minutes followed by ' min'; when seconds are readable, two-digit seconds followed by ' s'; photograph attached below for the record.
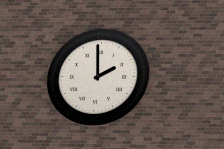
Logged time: 1 h 59 min
